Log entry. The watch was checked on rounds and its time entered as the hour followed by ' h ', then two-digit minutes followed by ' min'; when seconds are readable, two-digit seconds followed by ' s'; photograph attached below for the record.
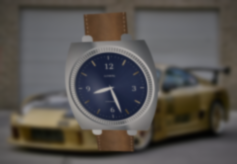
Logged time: 8 h 27 min
